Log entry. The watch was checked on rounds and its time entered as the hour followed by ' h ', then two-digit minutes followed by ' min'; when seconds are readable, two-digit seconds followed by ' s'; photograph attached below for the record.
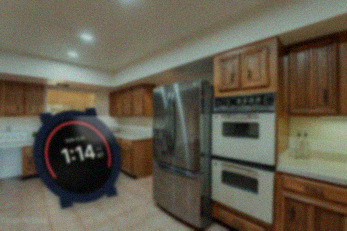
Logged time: 1 h 14 min
